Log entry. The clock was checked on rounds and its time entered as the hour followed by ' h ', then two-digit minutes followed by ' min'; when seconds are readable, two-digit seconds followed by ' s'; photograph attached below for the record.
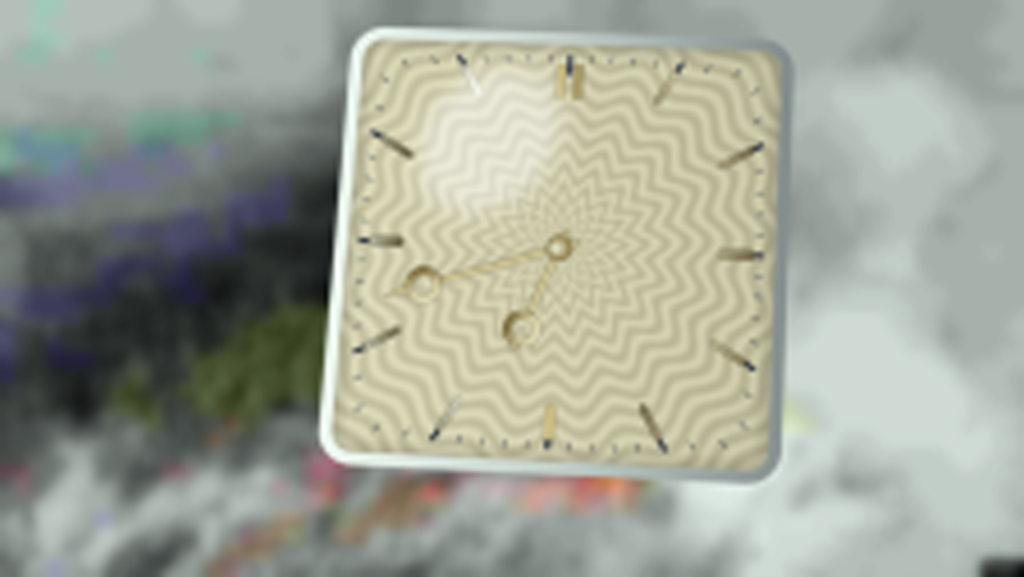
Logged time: 6 h 42 min
